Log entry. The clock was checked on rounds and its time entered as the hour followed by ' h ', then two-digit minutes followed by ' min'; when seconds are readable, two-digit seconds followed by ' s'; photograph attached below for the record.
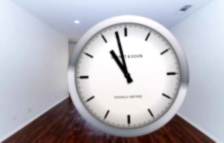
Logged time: 10 h 58 min
